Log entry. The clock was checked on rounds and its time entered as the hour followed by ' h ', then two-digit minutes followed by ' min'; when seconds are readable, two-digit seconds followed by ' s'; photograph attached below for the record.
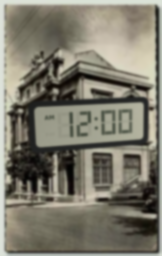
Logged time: 12 h 00 min
